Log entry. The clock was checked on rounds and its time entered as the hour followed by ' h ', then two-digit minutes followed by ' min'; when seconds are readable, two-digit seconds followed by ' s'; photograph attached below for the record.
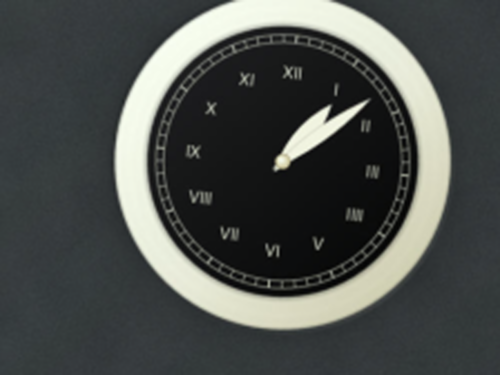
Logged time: 1 h 08 min
